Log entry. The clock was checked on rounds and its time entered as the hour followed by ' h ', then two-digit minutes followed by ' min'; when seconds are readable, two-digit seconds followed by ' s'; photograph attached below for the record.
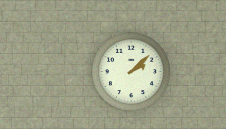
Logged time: 2 h 08 min
